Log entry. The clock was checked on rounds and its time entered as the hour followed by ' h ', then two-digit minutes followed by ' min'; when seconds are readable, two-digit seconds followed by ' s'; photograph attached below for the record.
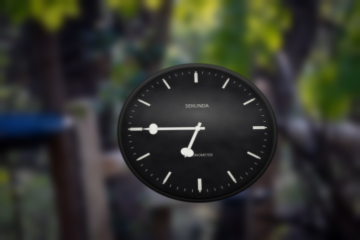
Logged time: 6 h 45 min
